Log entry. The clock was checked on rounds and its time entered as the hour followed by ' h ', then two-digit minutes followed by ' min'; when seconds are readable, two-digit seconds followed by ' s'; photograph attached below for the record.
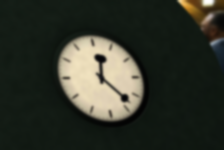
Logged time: 12 h 23 min
